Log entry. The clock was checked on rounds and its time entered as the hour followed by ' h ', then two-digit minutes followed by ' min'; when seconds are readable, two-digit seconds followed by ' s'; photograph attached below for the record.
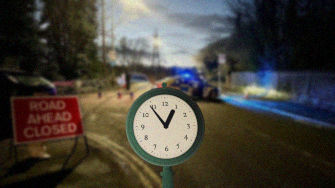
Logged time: 12 h 54 min
